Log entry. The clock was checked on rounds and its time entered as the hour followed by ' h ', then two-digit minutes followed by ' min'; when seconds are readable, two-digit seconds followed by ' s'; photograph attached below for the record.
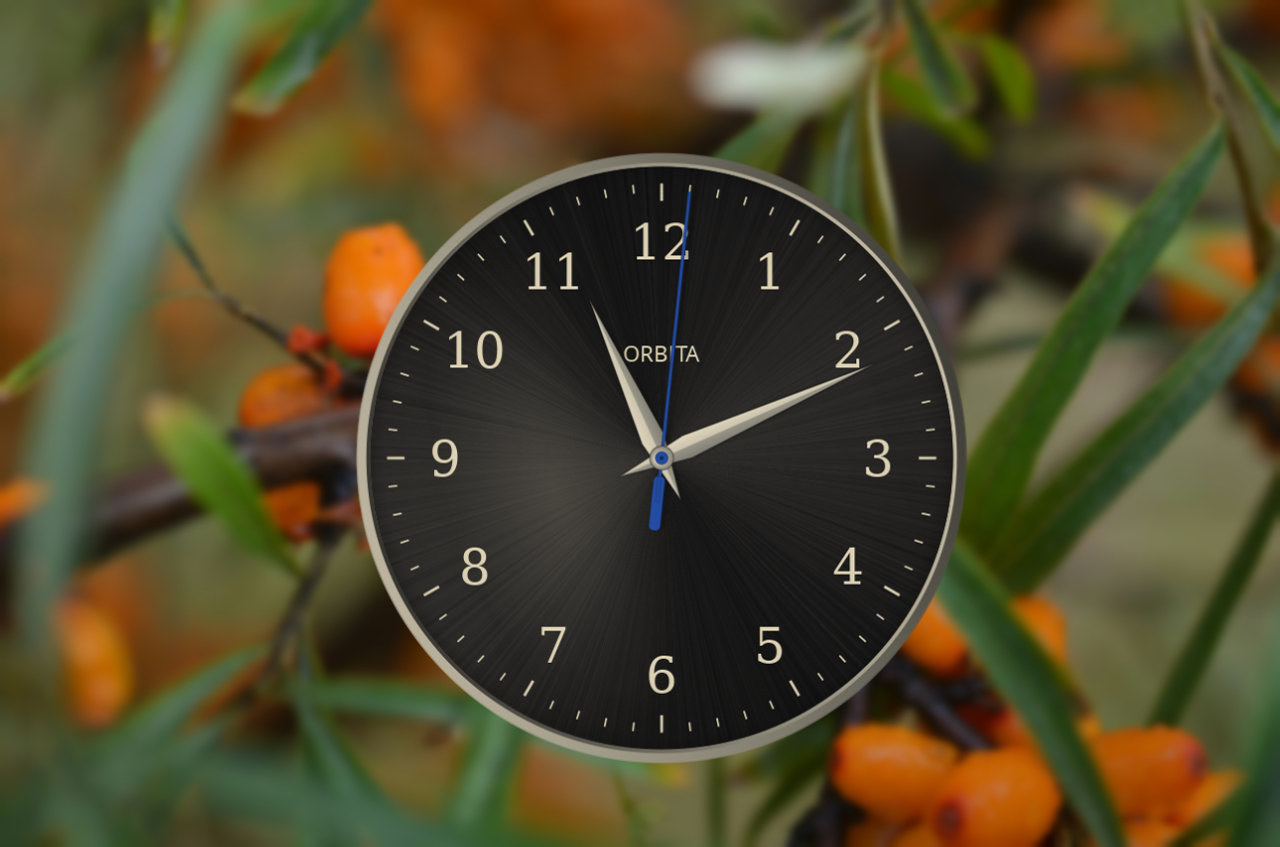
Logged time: 11 h 11 min 01 s
